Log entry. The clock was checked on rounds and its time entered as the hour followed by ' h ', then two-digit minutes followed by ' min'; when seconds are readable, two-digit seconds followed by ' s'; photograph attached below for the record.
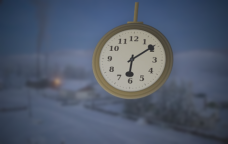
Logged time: 6 h 09 min
